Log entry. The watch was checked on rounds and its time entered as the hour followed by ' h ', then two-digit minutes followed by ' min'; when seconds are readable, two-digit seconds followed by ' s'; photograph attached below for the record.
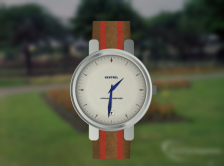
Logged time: 1 h 31 min
